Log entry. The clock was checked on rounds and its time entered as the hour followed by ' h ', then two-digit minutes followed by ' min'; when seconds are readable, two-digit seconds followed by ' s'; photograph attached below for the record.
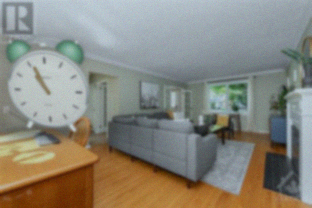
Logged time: 10 h 56 min
